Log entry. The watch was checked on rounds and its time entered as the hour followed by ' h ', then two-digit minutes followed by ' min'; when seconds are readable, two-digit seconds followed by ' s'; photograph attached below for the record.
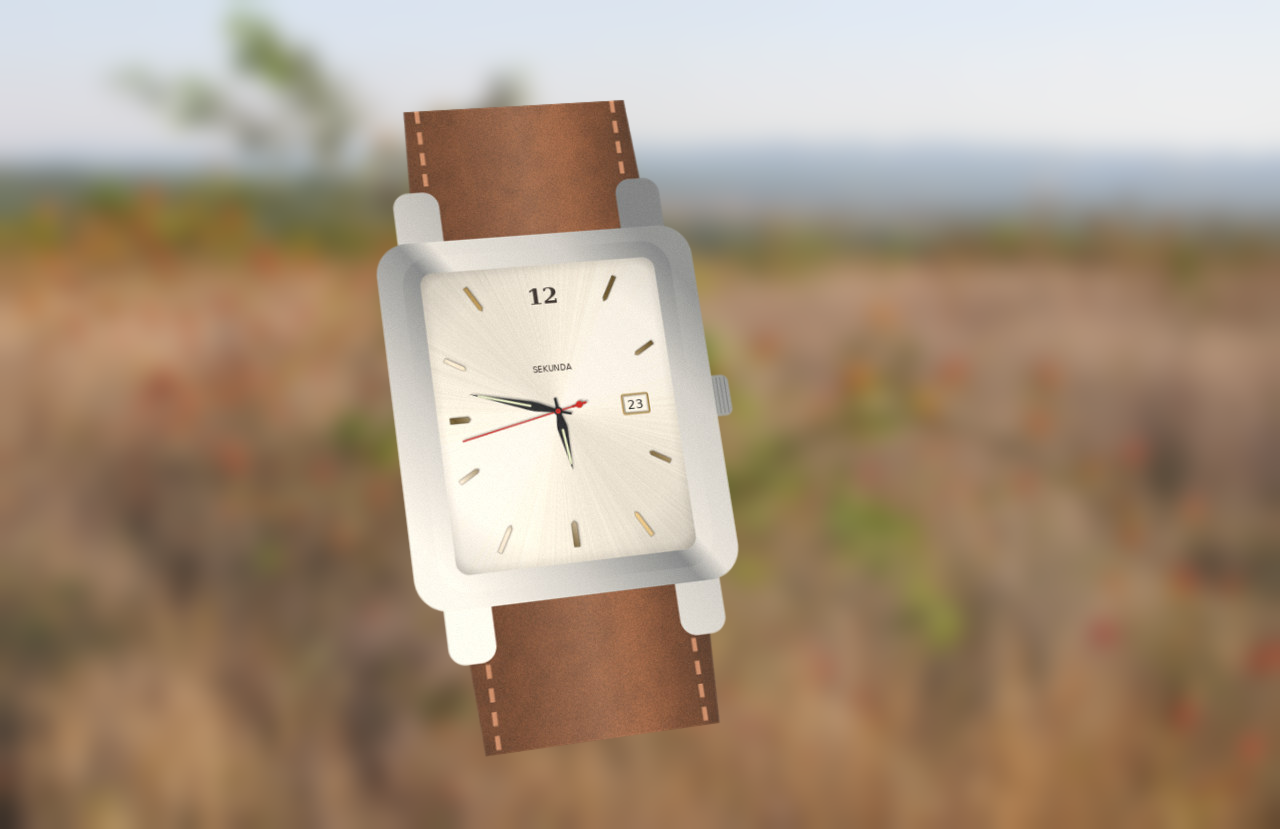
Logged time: 5 h 47 min 43 s
